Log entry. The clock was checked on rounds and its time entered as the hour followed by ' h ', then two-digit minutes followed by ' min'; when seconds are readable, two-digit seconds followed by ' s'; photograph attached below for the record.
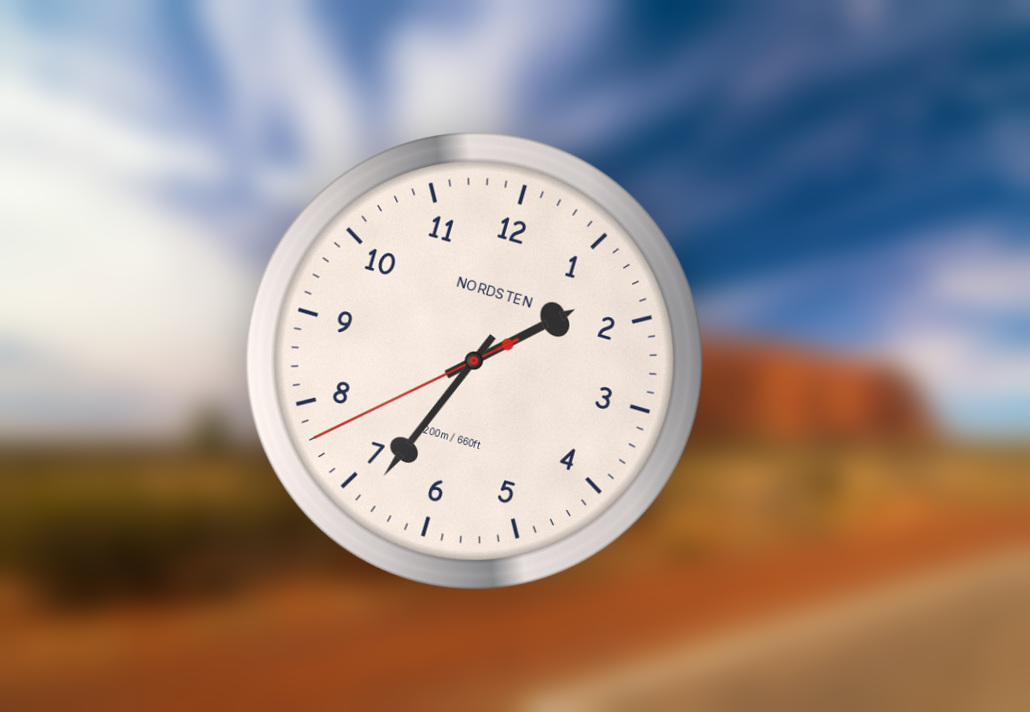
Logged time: 1 h 33 min 38 s
